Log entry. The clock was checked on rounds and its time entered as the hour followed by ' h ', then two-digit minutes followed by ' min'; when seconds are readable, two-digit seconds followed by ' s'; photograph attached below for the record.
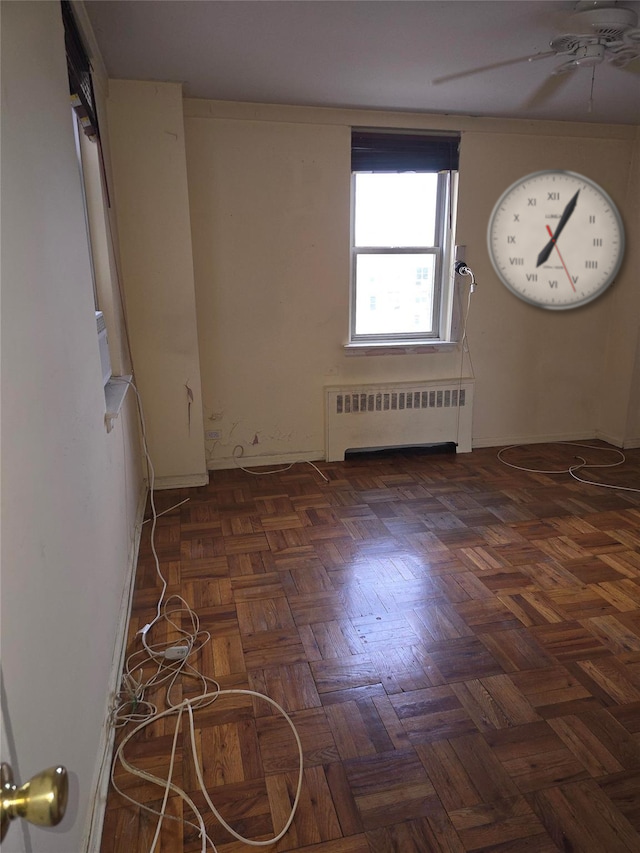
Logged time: 7 h 04 min 26 s
